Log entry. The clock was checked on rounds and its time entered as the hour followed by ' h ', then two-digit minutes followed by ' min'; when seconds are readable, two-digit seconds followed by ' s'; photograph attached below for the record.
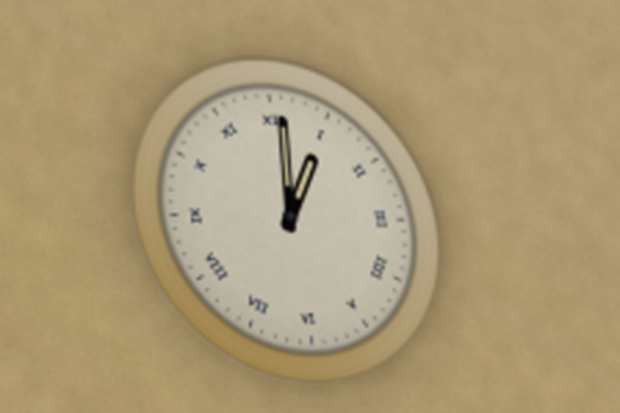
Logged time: 1 h 01 min
